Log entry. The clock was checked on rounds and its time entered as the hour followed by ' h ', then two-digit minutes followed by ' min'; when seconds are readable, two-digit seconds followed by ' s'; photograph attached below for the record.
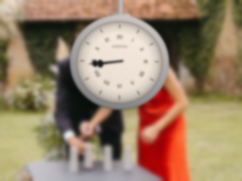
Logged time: 8 h 44 min
